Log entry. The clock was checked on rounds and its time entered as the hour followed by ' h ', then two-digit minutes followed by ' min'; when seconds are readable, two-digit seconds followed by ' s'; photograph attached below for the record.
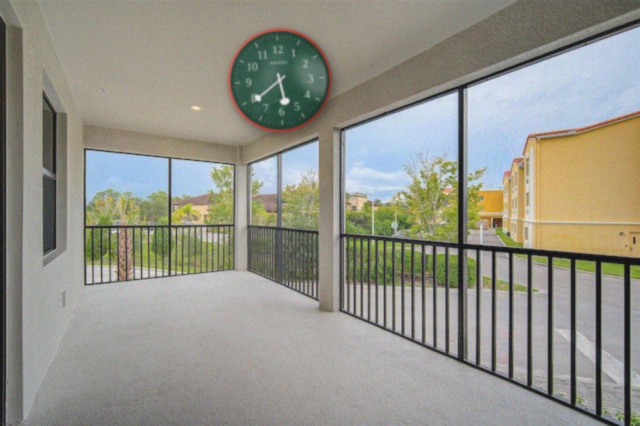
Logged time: 5 h 39 min
